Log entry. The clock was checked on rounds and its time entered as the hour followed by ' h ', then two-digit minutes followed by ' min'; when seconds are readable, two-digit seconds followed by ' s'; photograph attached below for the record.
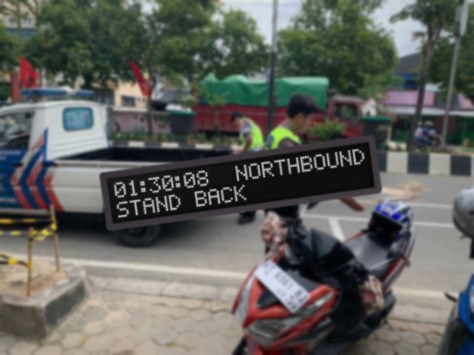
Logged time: 1 h 30 min 08 s
